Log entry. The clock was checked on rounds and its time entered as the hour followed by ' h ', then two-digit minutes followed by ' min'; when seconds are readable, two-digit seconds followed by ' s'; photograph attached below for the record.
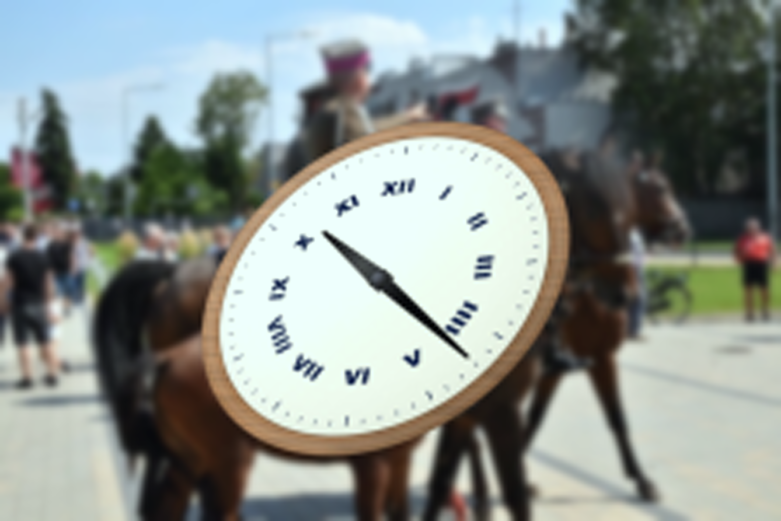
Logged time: 10 h 22 min
